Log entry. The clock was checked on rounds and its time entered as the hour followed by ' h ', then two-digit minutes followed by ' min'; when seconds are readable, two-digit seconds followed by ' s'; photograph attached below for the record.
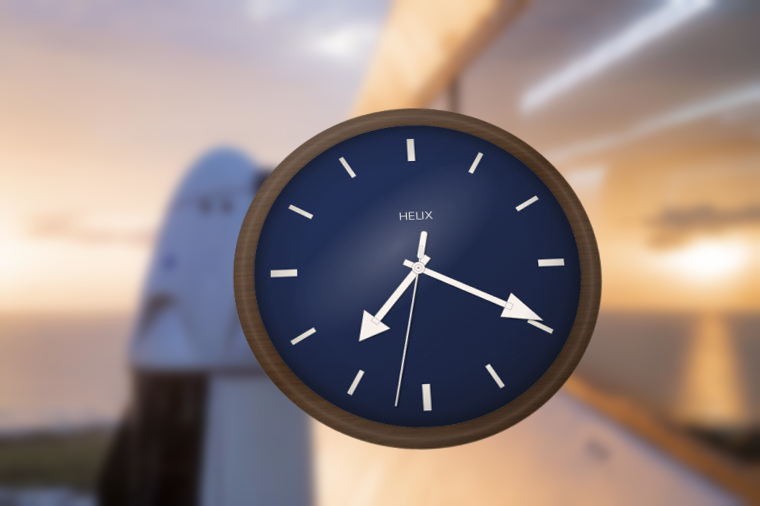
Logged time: 7 h 19 min 32 s
